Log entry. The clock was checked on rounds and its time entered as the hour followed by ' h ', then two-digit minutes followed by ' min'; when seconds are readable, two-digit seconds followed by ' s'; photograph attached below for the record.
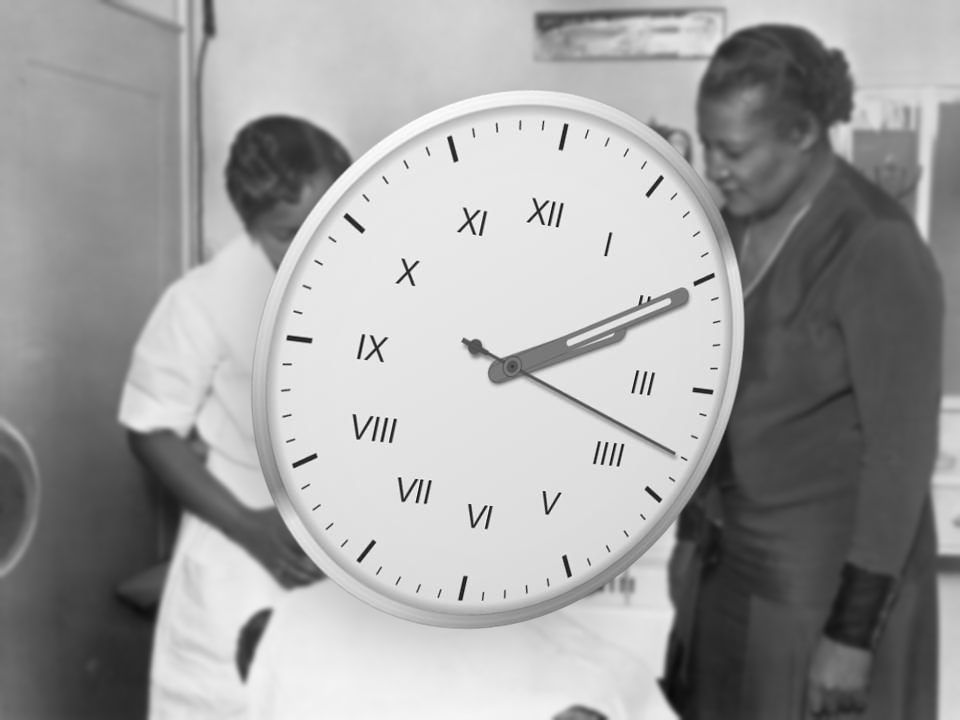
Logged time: 2 h 10 min 18 s
